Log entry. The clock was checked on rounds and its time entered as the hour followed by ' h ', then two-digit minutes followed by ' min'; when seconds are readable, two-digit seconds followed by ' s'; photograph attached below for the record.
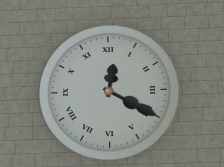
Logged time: 12 h 20 min
